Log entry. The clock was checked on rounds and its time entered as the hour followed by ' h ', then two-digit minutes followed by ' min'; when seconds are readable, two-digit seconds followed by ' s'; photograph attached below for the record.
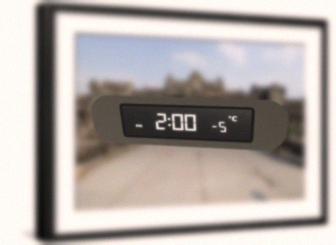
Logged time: 2 h 00 min
